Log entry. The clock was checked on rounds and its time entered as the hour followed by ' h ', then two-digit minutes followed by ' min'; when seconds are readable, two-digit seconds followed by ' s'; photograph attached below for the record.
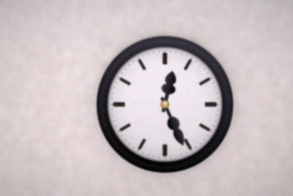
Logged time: 12 h 26 min
